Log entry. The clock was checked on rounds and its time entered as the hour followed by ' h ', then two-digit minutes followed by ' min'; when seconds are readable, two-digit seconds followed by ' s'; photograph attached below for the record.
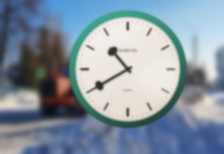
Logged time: 10 h 40 min
